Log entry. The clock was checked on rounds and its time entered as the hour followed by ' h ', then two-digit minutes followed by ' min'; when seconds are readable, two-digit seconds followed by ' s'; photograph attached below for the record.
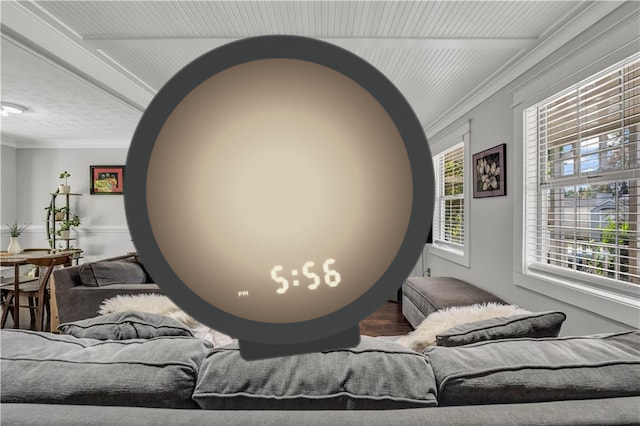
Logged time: 5 h 56 min
